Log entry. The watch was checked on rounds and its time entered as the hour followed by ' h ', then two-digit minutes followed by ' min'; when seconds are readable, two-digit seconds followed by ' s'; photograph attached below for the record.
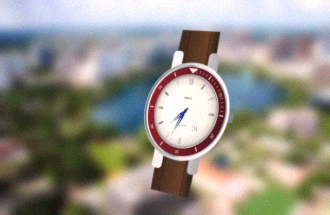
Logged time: 7 h 34 min
